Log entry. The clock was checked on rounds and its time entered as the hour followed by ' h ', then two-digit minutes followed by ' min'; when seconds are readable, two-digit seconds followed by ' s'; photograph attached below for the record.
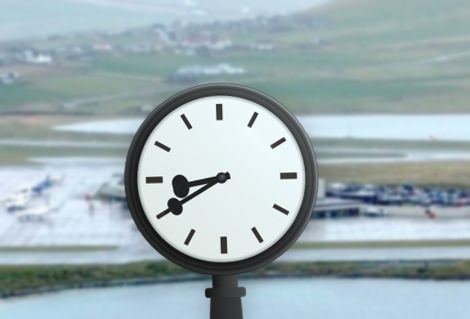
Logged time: 8 h 40 min
